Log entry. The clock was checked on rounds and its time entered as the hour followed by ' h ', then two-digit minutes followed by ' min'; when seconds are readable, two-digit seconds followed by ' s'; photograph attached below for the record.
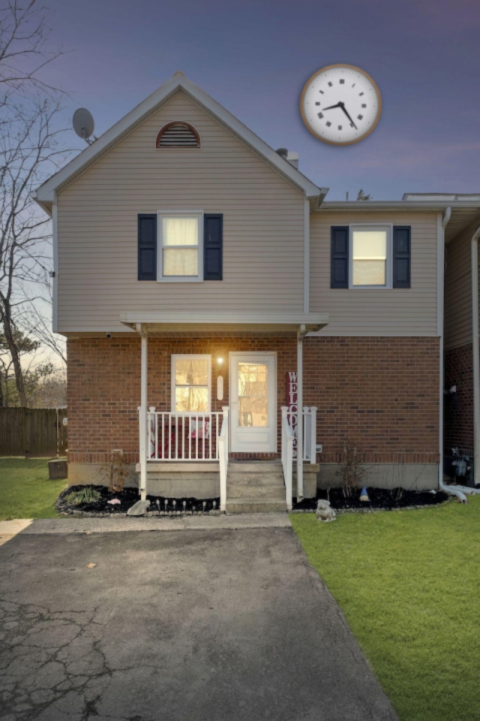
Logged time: 8 h 24 min
